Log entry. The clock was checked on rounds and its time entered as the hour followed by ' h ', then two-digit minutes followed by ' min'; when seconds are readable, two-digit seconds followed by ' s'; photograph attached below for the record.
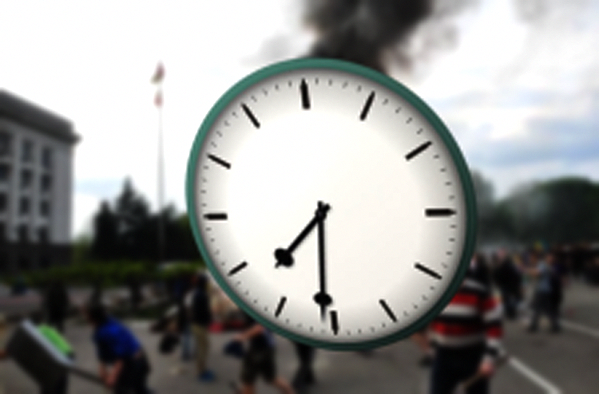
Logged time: 7 h 31 min
